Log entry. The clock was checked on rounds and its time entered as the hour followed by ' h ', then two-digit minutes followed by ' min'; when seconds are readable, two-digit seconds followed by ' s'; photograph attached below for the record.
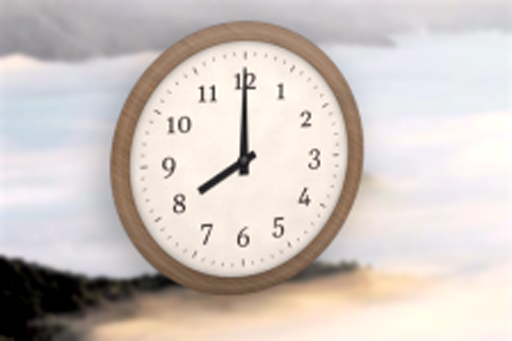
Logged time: 8 h 00 min
